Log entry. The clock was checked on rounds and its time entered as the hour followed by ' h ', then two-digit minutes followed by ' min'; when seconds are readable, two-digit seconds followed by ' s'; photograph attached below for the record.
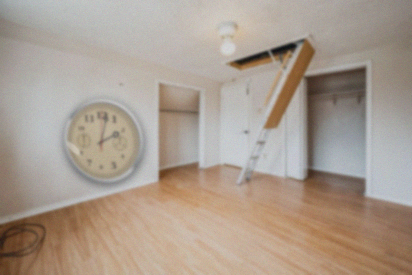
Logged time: 2 h 02 min
